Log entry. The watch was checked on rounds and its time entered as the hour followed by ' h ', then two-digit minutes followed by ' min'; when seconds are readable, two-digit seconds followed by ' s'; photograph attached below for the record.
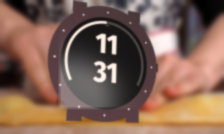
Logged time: 11 h 31 min
